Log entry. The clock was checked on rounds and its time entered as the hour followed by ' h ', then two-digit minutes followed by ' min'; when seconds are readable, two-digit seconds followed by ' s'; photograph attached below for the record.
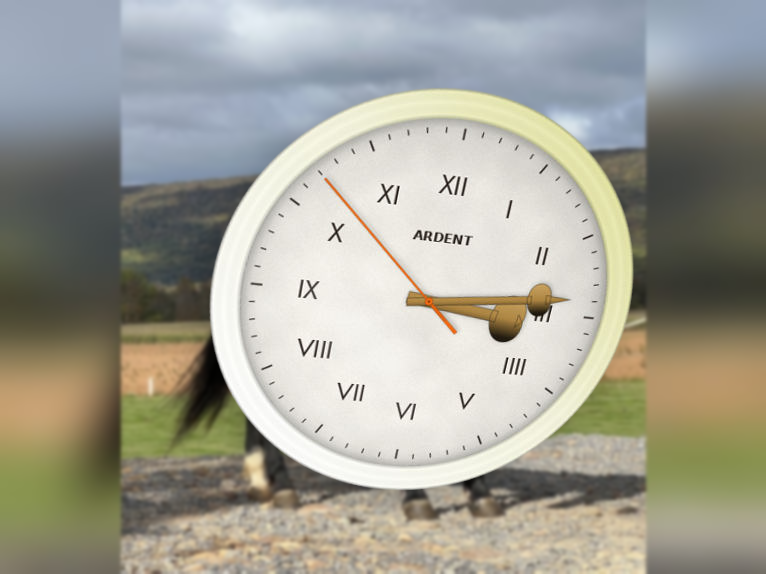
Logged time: 3 h 13 min 52 s
